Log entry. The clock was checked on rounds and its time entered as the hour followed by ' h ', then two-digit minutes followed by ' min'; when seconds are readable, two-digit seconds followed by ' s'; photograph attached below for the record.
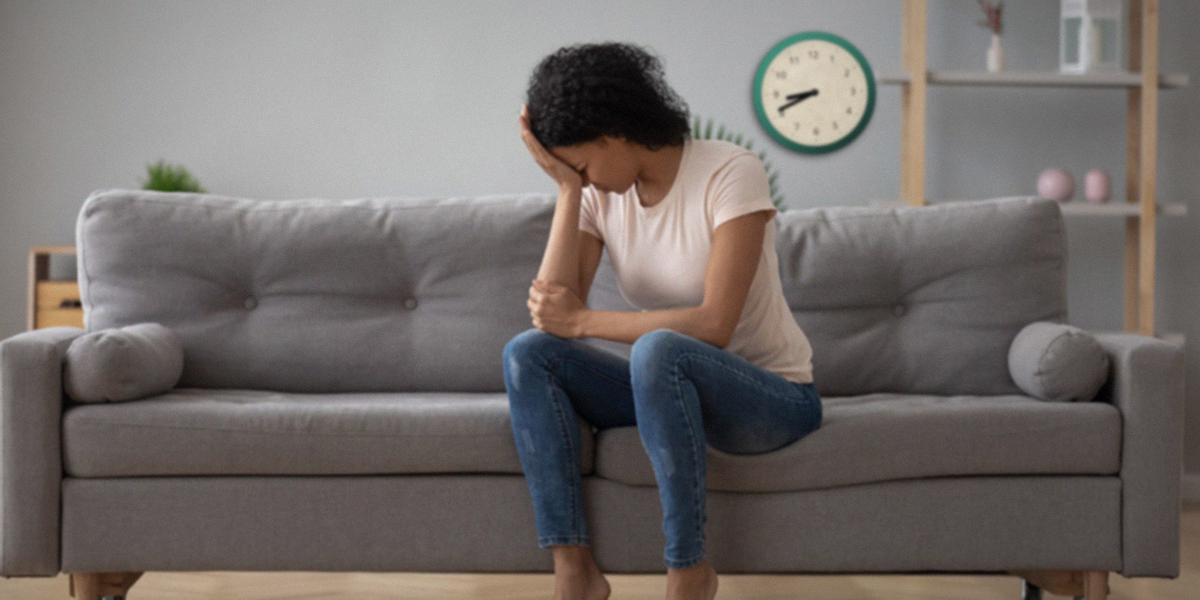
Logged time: 8 h 41 min
